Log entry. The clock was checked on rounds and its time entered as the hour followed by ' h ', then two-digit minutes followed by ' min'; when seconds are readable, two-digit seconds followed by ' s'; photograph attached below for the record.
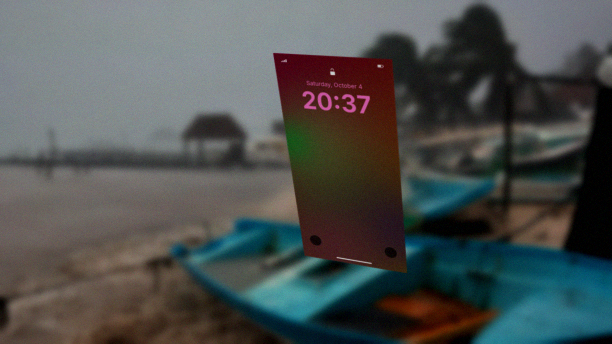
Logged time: 20 h 37 min
